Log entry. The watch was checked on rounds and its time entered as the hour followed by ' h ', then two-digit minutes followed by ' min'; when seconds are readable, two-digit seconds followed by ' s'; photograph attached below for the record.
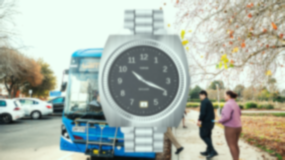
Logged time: 10 h 19 min
